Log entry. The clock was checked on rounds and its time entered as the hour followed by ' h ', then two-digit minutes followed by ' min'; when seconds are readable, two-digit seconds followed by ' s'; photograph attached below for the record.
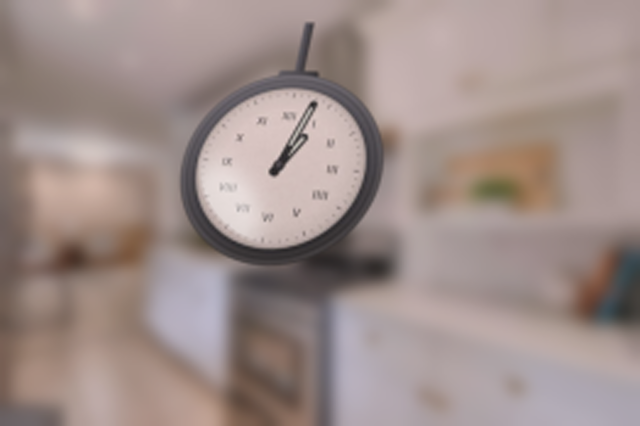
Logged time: 1 h 03 min
